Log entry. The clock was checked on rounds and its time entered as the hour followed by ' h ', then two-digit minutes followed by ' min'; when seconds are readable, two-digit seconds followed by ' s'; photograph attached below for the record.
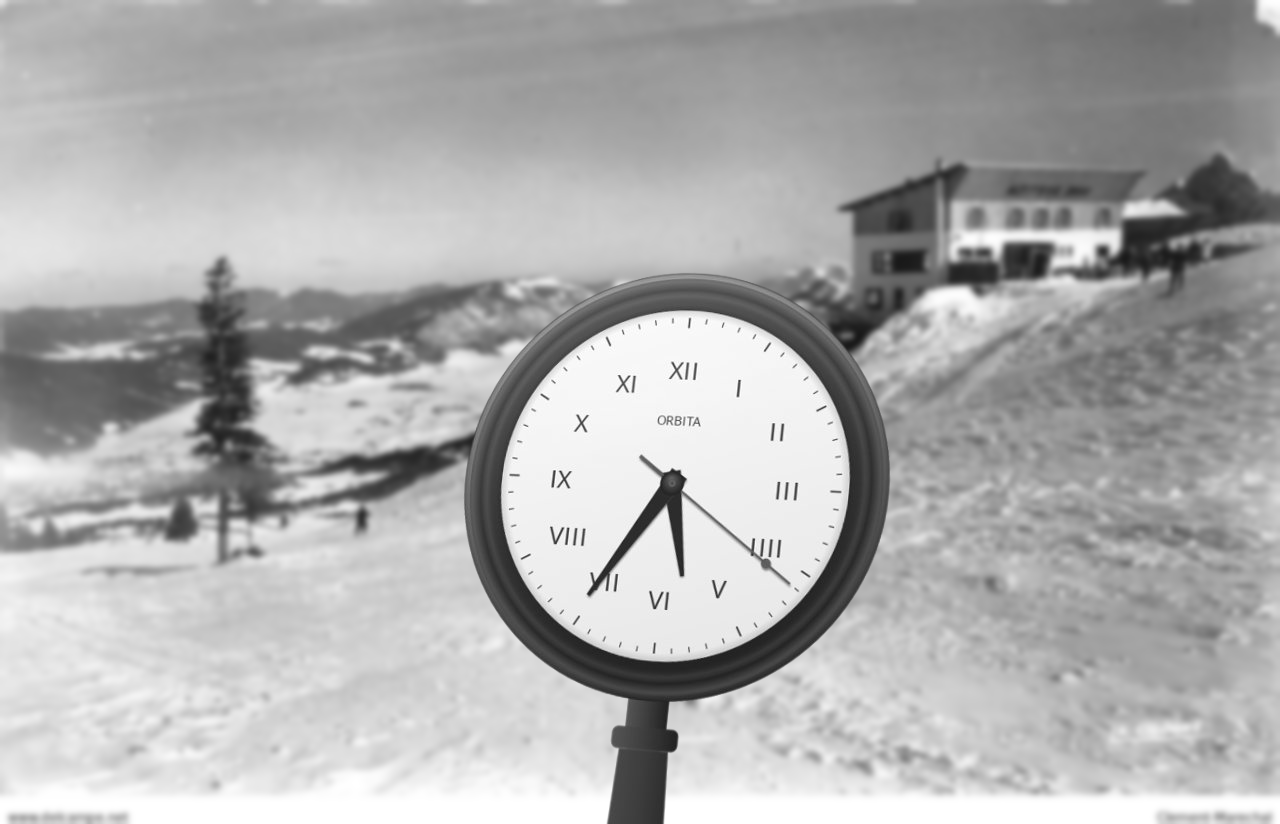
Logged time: 5 h 35 min 21 s
